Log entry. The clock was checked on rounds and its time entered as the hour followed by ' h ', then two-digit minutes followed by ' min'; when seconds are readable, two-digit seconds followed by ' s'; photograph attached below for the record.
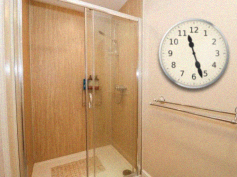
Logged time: 11 h 27 min
